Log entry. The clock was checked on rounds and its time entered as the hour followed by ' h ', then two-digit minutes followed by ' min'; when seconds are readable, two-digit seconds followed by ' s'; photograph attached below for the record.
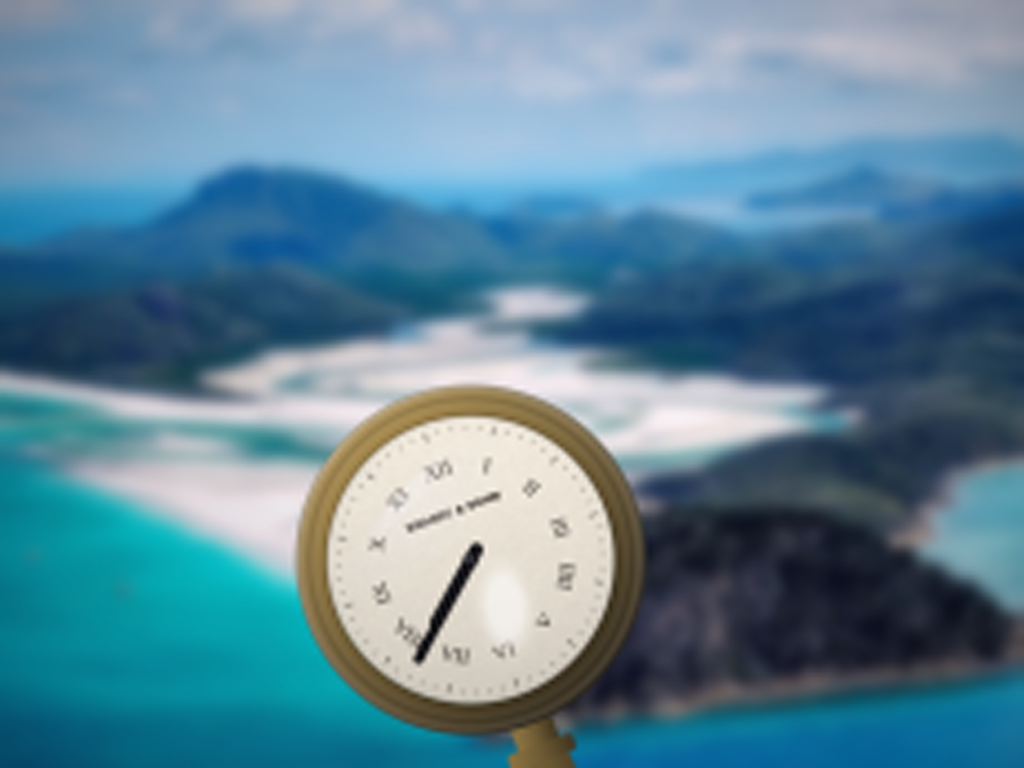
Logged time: 7 h 38 min
